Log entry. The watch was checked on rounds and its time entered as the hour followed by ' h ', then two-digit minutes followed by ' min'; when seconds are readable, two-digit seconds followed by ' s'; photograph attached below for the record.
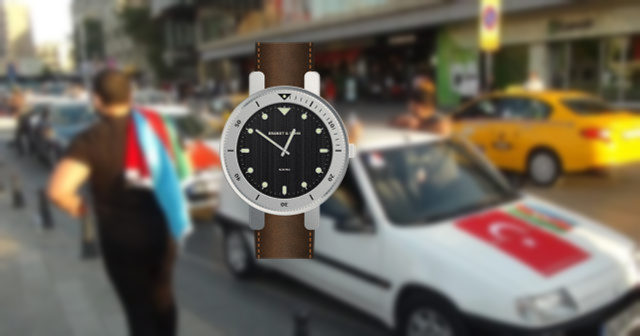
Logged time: 12 h 51 min
